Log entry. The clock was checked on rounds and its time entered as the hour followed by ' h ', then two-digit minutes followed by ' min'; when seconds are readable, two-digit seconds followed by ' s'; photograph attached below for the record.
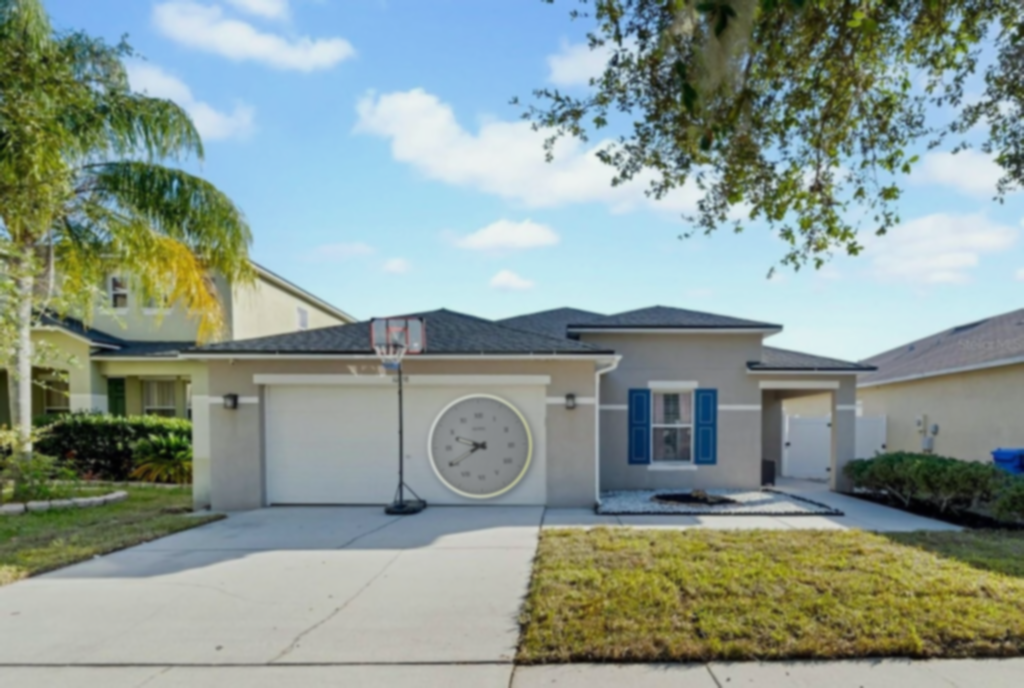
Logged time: 9 h 40 min
